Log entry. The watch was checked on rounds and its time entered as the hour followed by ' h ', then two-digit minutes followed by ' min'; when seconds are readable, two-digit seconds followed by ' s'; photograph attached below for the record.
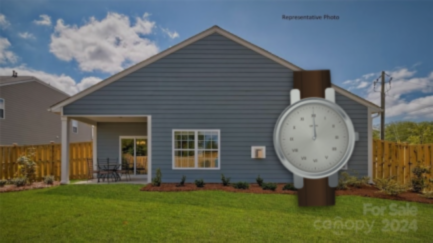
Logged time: 12 h 00 min
